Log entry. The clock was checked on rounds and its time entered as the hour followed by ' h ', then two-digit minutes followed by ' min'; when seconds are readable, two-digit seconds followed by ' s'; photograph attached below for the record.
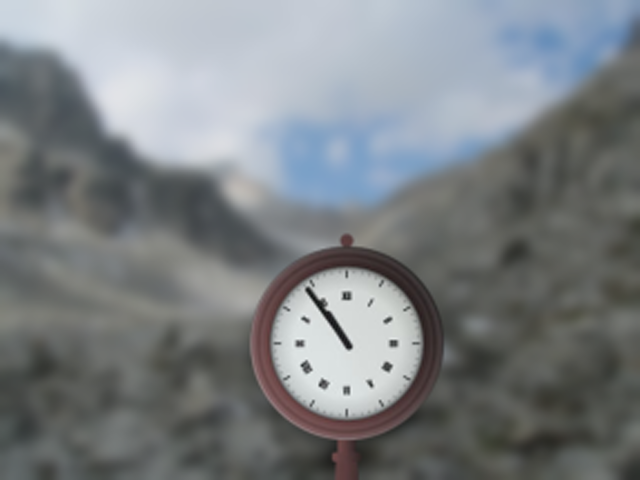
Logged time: 10 h 54 min
